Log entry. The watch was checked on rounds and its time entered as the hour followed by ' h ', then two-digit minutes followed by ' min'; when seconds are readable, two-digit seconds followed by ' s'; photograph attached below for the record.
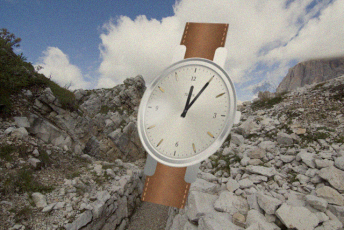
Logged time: 12 h 05 min
